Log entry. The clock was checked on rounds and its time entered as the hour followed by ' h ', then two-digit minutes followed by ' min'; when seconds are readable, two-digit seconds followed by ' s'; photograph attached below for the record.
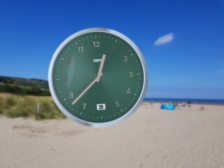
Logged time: 12 h 38 min
